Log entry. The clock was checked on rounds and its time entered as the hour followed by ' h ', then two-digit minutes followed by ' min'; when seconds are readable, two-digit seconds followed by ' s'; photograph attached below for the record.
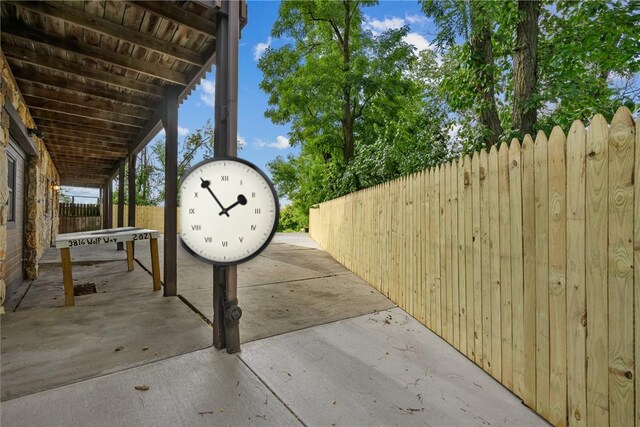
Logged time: 1 h 54 min
